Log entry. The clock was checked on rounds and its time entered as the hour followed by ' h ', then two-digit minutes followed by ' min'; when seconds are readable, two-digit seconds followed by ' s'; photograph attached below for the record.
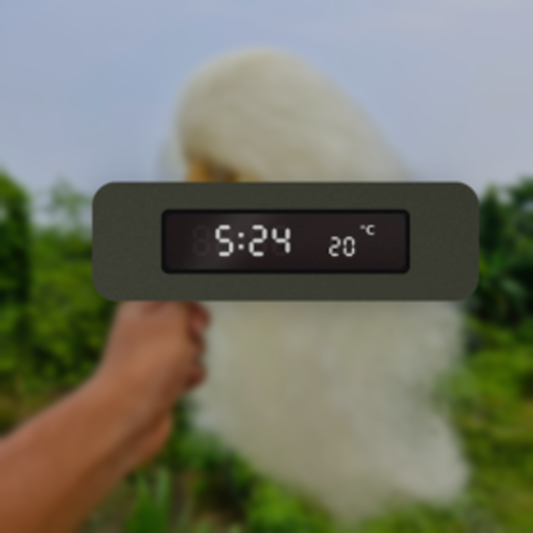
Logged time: 5 h 24 min
